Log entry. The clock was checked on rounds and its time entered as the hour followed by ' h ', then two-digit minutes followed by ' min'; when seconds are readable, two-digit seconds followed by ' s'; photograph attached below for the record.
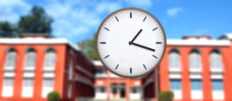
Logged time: 1 h 18 min
